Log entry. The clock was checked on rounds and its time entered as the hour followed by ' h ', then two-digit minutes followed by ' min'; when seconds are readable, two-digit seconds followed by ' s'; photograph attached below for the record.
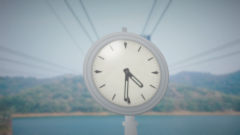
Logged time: 4 h 31 min
